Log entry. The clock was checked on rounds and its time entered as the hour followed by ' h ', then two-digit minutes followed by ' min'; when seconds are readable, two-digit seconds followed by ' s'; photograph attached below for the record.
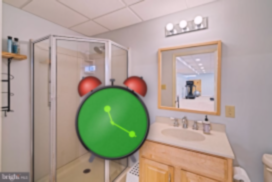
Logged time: 11 h 20 min
